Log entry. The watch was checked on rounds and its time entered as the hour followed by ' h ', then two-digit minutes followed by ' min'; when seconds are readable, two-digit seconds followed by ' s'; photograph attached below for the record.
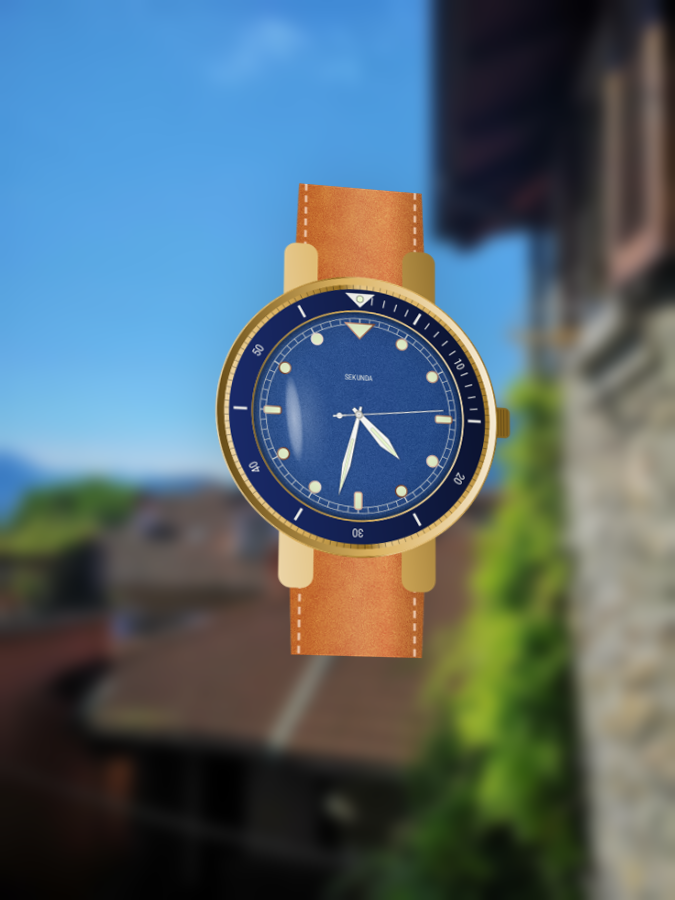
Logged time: 4 h 32 min 14 s
